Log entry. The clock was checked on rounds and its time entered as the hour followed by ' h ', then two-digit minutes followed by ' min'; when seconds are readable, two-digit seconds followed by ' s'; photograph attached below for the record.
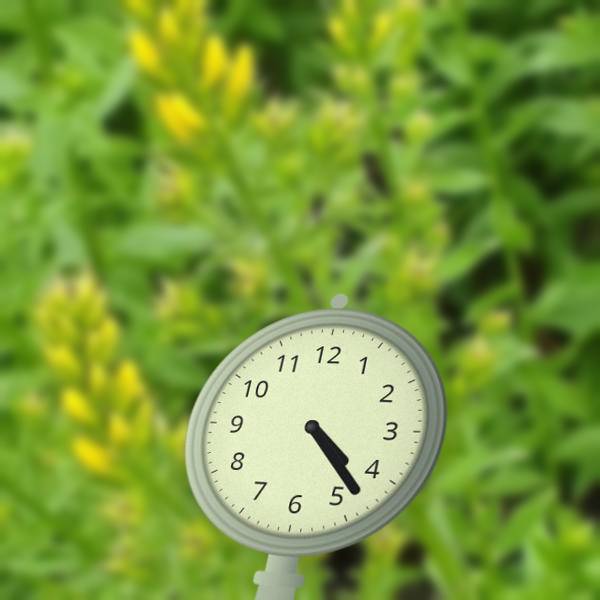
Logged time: 4 h 23 min
